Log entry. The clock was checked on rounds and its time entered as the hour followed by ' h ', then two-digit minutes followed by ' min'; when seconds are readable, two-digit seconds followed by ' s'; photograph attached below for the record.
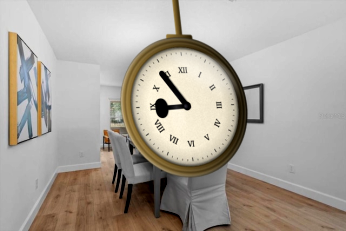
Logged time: 8 h 54 min
